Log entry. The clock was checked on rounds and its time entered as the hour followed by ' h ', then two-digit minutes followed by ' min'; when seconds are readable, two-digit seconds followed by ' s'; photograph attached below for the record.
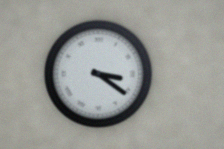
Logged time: 3 h 21 min
